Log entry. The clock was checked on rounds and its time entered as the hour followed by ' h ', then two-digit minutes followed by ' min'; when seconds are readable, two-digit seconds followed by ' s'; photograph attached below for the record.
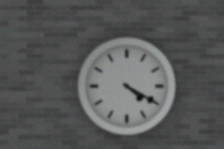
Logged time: 4 h 20 min
